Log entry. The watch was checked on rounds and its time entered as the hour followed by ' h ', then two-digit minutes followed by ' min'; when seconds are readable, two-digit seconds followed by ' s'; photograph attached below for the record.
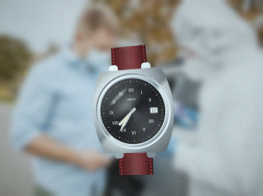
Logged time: 7 h 36 min
